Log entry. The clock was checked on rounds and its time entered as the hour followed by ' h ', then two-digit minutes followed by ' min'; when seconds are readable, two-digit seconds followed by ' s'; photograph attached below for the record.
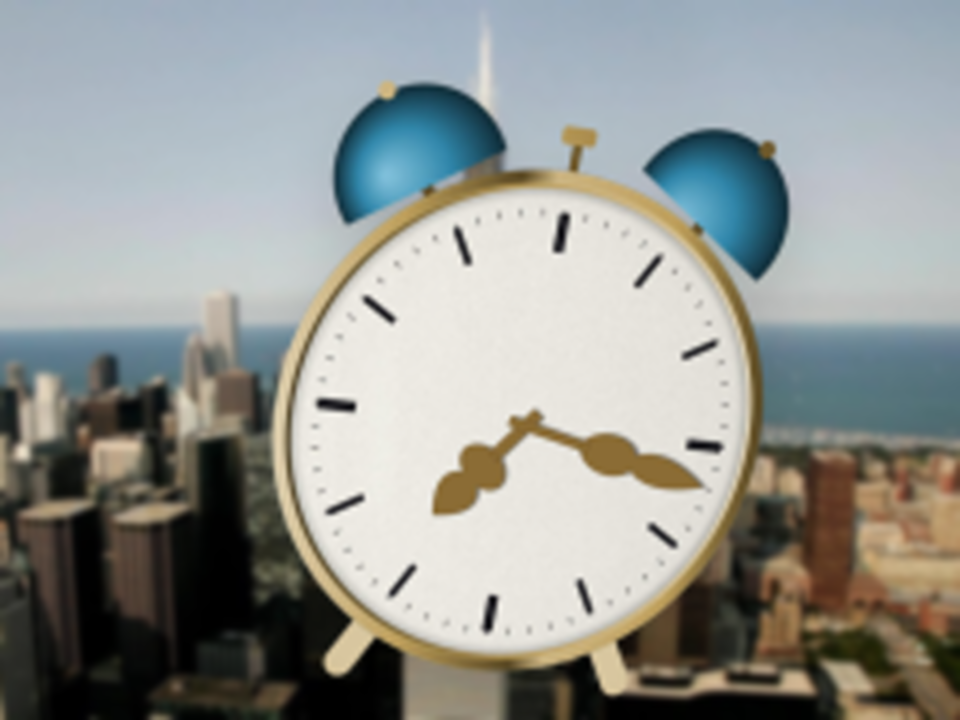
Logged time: 7 h 17 min
